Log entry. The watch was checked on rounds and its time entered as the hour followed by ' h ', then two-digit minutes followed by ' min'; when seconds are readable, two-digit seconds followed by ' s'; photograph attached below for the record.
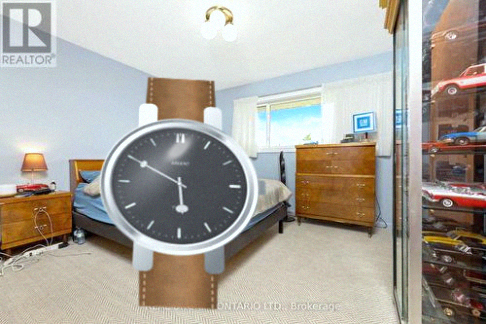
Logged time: 5 h 50 min
